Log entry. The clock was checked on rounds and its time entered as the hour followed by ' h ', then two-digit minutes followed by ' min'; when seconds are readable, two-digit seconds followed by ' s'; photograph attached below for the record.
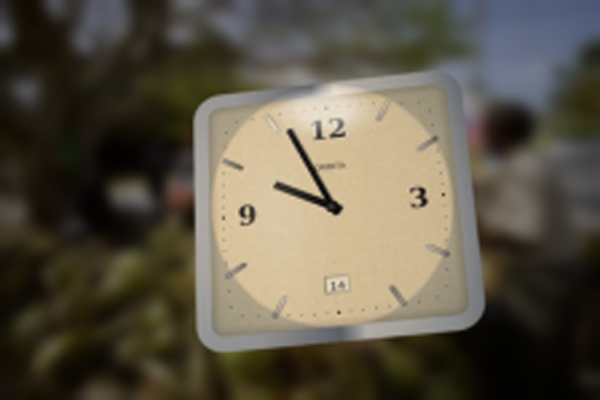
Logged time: 9 h 56 min
